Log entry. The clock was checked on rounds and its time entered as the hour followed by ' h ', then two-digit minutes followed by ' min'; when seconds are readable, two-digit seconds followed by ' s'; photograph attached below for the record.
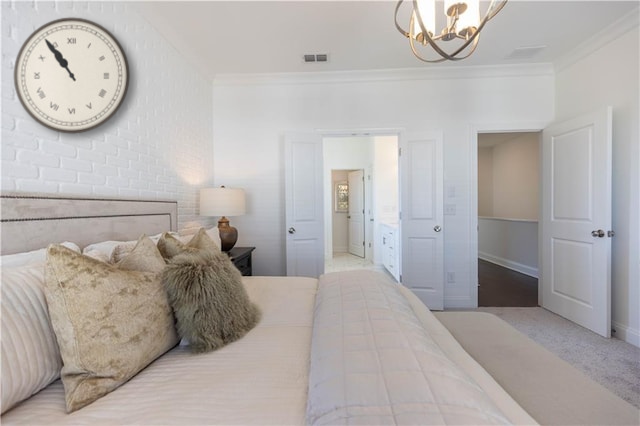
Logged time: 10 h 54 min
